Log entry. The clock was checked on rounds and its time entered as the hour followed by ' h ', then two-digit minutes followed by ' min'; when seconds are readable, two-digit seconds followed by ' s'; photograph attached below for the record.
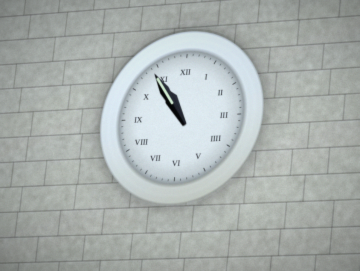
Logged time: 10 h 54 min
